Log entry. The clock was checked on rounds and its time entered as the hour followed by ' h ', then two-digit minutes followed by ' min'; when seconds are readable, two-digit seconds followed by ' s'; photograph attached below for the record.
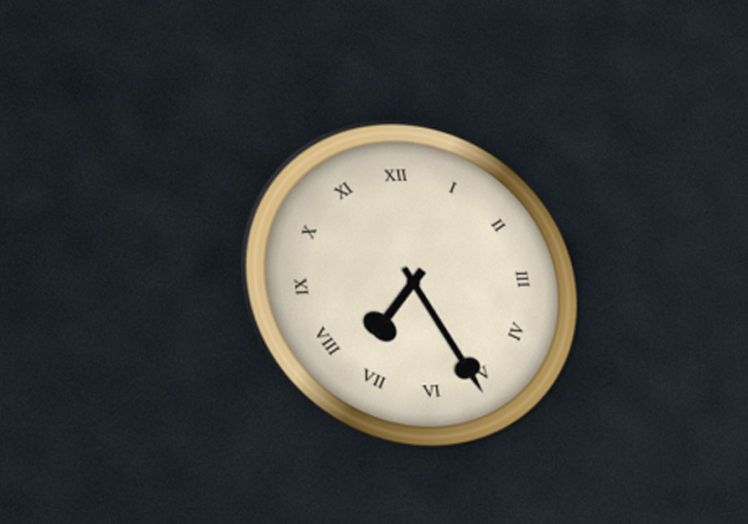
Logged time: 7 h 26 min
